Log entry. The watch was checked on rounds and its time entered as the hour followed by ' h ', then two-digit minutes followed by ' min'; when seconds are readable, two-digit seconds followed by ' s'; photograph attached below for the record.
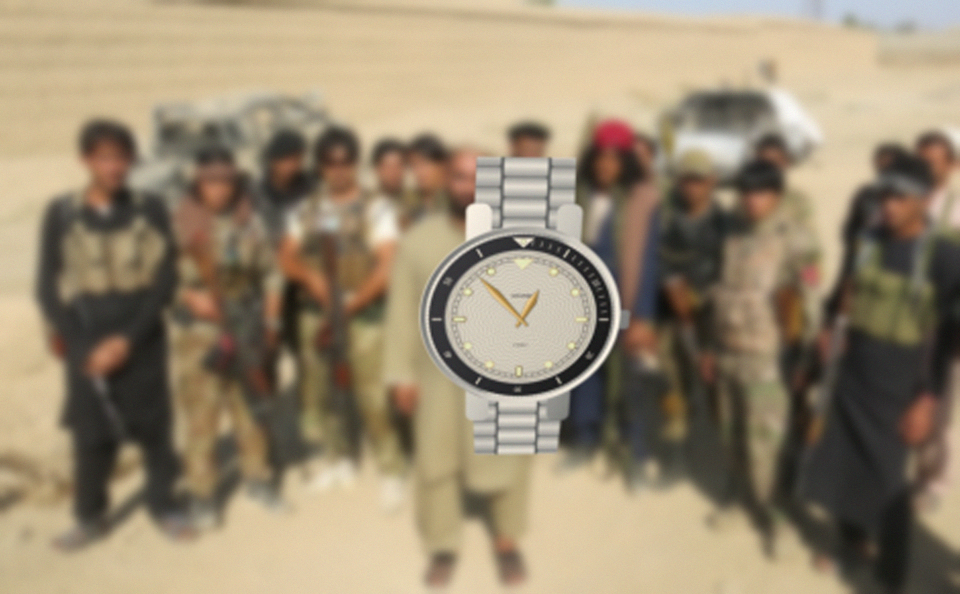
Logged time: 12 h 53 min
